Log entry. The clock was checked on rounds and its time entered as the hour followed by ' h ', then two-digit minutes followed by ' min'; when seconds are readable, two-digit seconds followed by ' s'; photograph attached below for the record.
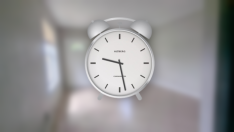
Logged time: 9 h 28 min
